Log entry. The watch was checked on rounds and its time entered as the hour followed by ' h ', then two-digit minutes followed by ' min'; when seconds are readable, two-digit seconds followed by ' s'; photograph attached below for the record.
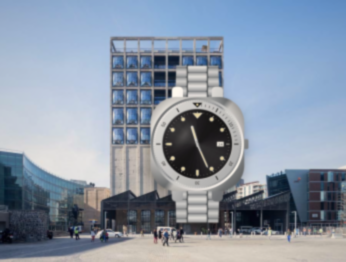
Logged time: 11 h 26 min
